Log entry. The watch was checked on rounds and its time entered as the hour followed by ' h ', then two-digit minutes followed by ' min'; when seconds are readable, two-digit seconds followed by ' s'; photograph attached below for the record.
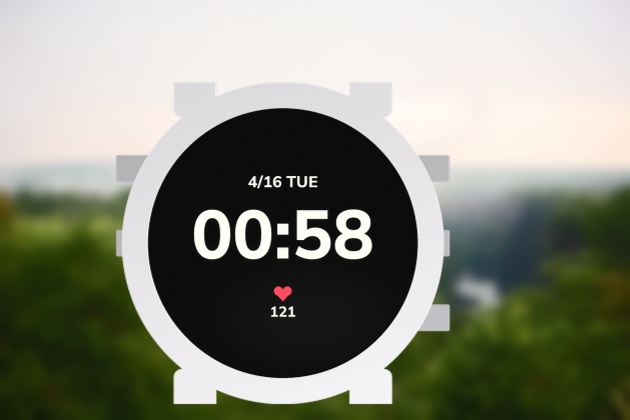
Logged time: 0 h 58 min
